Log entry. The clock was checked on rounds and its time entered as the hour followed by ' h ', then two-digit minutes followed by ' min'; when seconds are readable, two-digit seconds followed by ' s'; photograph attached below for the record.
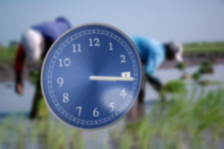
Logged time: 3 h 16 min
